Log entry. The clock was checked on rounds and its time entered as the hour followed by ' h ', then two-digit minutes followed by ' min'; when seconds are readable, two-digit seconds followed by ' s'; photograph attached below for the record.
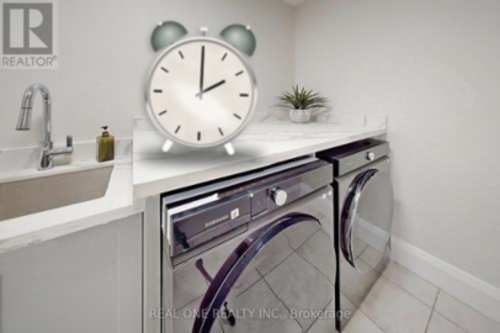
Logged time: 2 h 00 min
